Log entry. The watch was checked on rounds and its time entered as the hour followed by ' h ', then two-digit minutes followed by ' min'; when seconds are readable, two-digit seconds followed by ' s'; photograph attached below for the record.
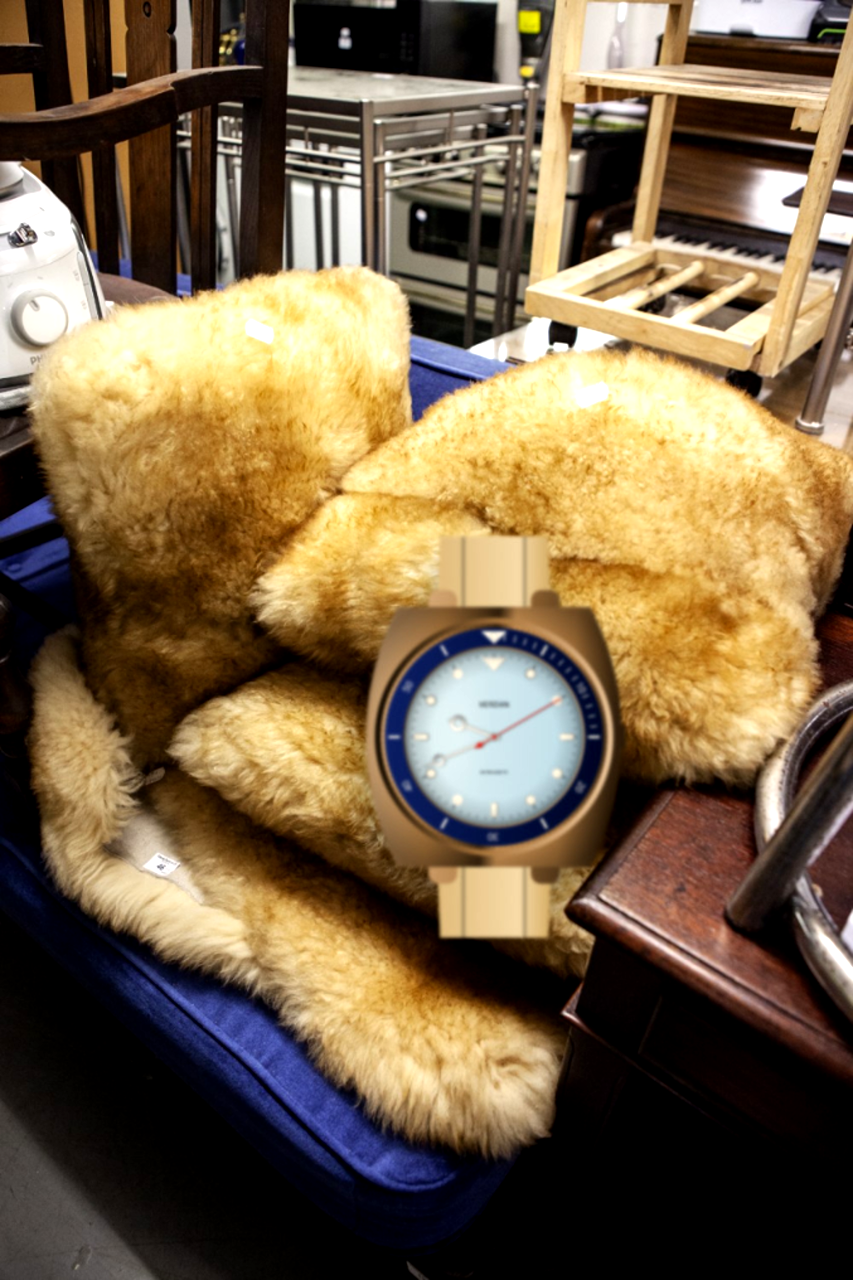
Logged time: 9 h 41 min 10 s
